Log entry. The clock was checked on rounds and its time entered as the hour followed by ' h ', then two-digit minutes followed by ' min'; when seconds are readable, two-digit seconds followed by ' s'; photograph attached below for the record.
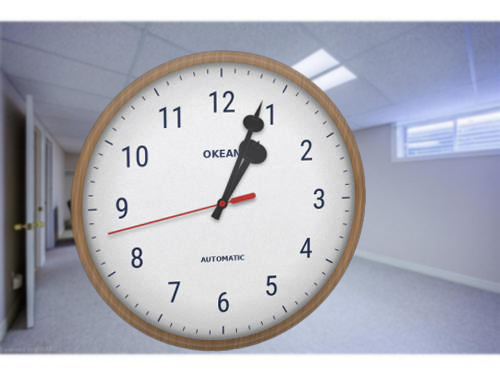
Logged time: 1 h 03 min 43 s
